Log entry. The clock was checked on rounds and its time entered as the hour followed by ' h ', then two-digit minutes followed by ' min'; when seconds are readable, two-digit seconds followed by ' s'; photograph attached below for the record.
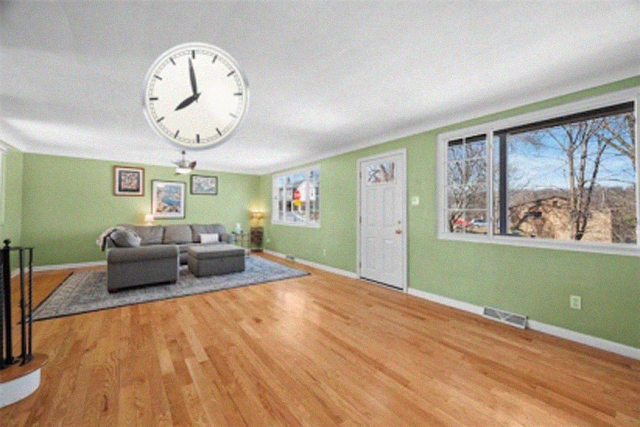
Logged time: 7 h 59 min
